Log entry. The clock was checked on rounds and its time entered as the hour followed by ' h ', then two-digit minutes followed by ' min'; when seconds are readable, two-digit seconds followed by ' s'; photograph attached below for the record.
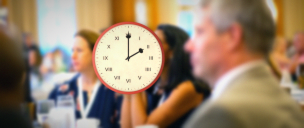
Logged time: 2 h 00 min
